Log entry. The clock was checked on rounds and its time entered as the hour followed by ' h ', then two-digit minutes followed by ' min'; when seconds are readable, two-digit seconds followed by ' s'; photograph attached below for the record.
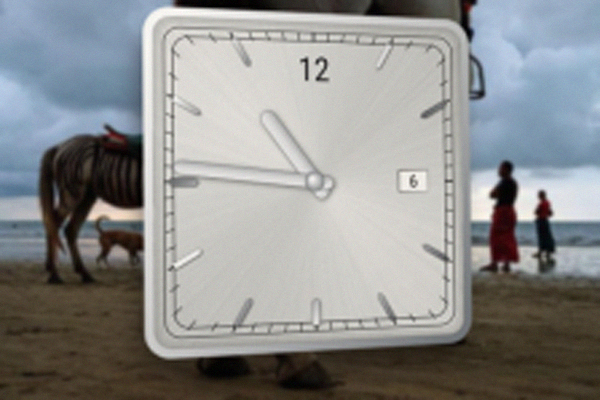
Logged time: 10 h 46 min
